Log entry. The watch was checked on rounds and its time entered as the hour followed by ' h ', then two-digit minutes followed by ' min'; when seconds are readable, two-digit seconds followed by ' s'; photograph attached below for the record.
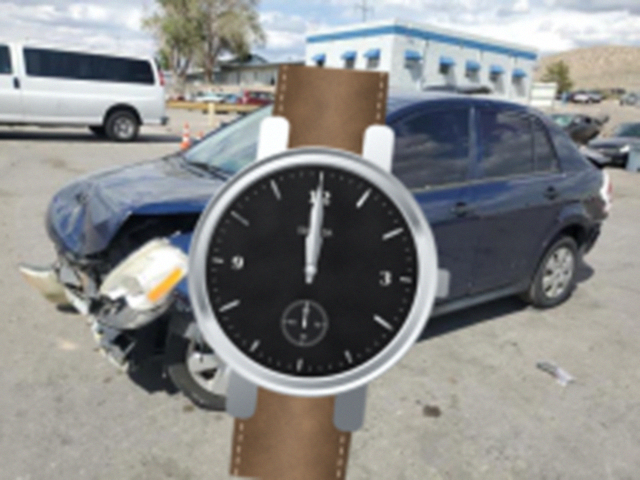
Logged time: 12 h 00 min
